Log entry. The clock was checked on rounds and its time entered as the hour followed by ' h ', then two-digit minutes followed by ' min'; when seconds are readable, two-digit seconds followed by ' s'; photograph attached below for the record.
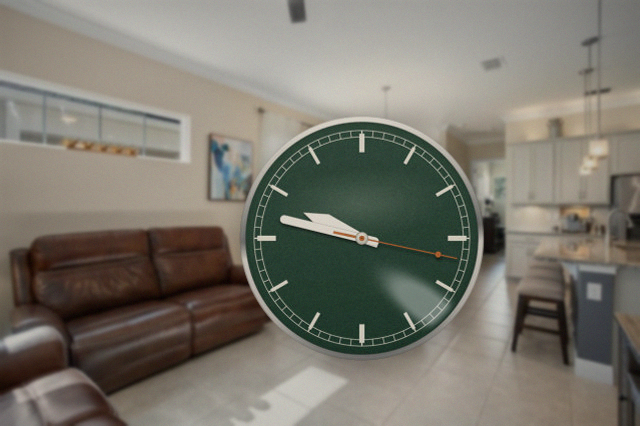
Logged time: 9 h 47 min 17 s
